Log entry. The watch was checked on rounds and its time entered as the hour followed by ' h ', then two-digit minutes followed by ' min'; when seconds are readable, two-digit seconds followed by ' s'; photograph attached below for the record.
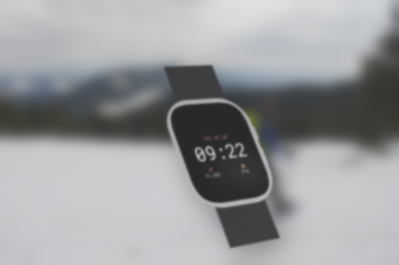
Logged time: 9 h 22 min
